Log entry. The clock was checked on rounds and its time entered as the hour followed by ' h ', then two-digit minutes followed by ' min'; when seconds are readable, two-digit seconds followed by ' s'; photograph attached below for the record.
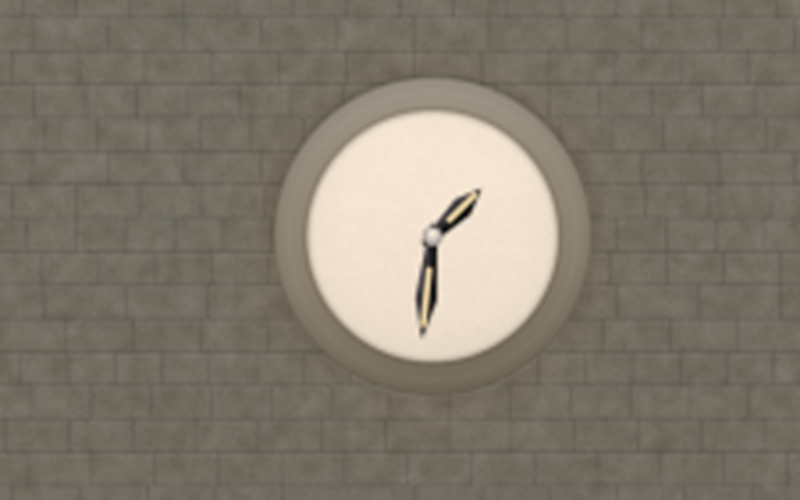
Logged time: 1 h 31 min
